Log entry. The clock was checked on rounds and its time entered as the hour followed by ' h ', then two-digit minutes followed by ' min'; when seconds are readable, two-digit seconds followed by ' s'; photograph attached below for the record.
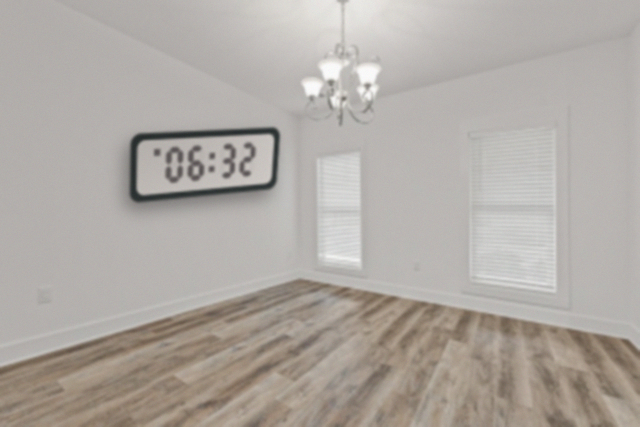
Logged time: 6 h 32 min
